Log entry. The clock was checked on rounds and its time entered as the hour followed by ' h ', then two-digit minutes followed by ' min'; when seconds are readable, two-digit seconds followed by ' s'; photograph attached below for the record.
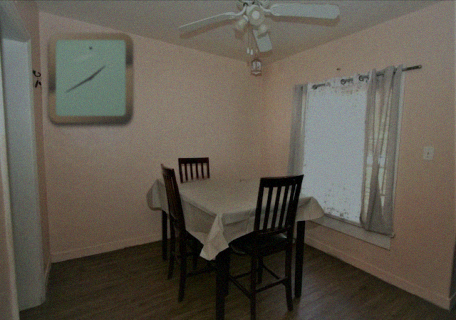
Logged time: 1 h 40 min
